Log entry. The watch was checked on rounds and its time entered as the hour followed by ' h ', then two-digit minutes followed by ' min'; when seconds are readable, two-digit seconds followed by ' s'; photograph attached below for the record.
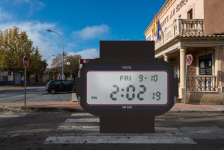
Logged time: 2 h 02 min 19 s
